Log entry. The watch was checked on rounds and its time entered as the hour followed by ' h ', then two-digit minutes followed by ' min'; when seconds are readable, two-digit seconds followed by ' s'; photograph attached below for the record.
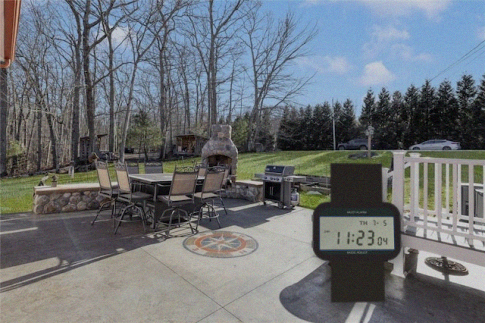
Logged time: 11 h 23 min 04 s
